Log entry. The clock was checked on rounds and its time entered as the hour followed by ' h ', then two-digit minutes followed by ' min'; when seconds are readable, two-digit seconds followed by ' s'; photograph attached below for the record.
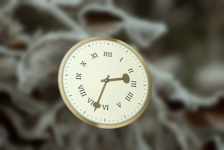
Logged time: 2 h 33 min
